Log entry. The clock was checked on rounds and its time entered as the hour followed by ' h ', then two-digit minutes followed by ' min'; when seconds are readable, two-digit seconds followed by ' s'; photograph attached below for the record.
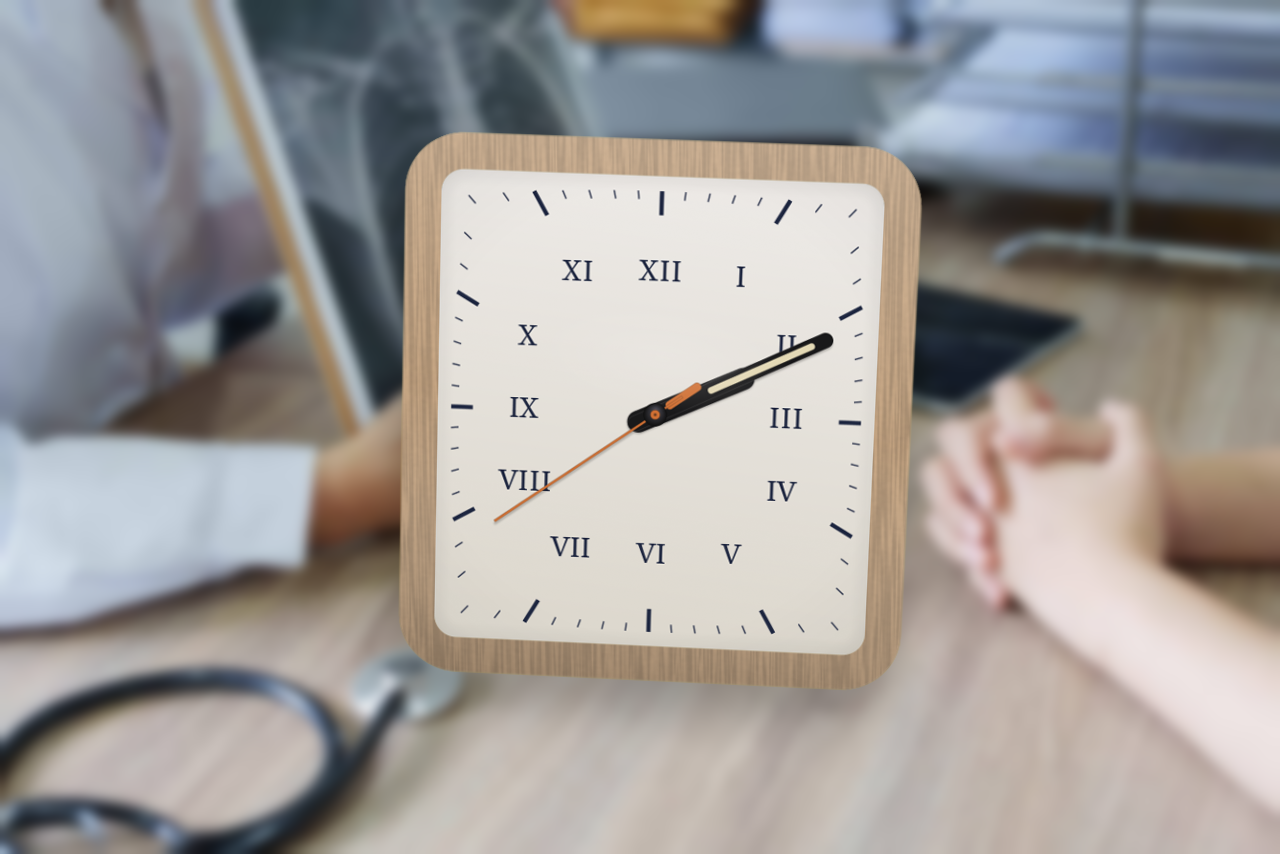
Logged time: 2 h 10 min 39 s
